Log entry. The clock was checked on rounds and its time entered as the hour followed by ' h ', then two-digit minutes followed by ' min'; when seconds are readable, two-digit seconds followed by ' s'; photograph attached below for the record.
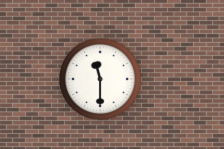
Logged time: 11 h 30 min
